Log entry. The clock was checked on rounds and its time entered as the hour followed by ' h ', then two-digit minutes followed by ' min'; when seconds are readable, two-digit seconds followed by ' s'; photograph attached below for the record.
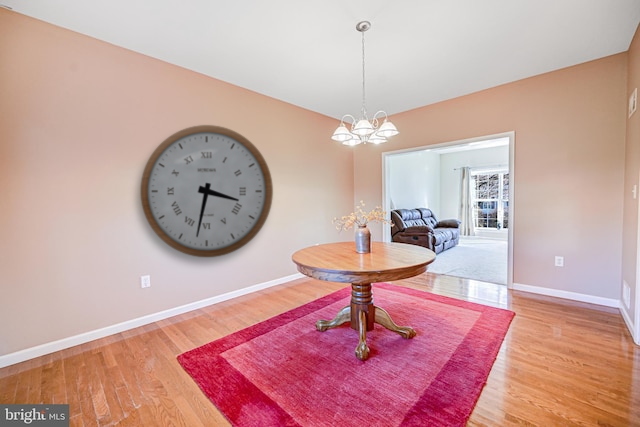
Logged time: 3 h 32 min
